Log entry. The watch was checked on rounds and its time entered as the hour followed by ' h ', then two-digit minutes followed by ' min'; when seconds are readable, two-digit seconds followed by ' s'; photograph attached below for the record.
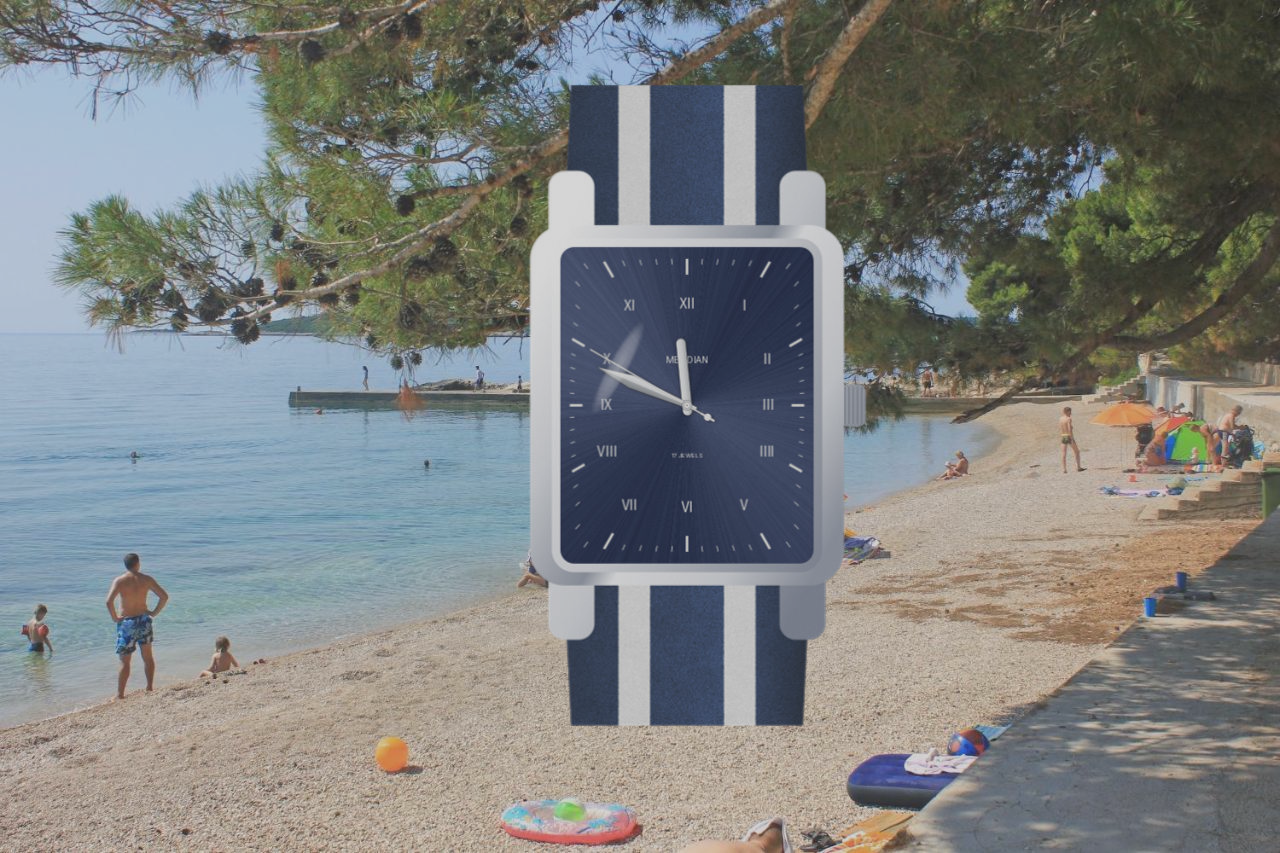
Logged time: 11 h 48 min 50 s
